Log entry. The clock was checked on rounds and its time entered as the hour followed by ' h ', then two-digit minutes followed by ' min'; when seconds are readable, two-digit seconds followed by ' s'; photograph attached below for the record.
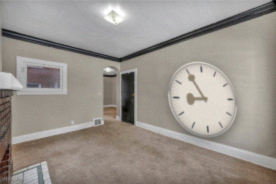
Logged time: 8 h 55 min
